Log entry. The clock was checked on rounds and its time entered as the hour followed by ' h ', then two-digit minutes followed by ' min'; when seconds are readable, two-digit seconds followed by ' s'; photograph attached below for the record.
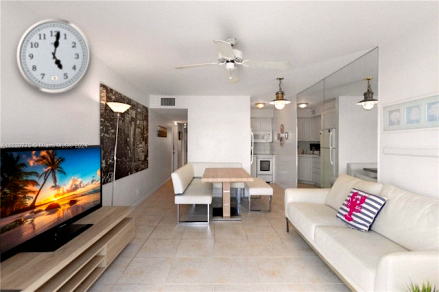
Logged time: 5 h 02 min
